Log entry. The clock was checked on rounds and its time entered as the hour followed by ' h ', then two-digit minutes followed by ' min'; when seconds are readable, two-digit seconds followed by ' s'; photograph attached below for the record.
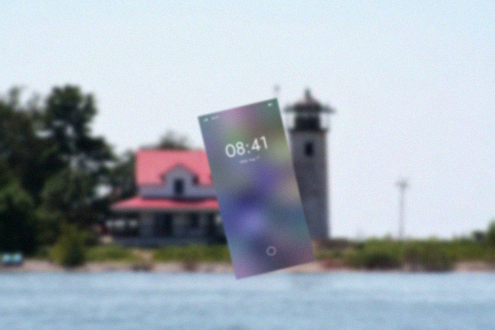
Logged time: 8 h 41 min
